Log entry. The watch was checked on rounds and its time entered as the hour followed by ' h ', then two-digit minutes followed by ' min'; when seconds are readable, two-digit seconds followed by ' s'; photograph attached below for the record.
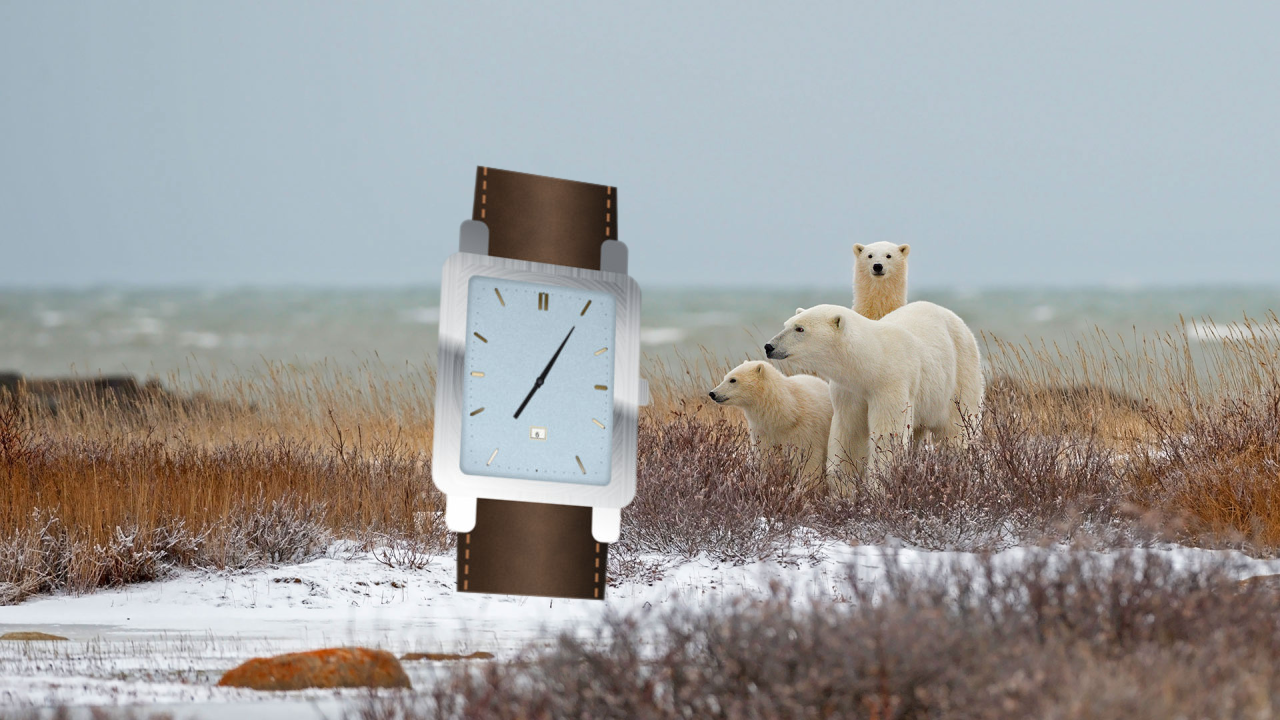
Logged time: 7 h 05 min
